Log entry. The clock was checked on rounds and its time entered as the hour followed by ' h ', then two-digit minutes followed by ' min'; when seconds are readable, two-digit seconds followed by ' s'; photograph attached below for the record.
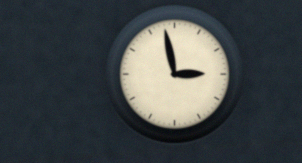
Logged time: 2 h 58 min
